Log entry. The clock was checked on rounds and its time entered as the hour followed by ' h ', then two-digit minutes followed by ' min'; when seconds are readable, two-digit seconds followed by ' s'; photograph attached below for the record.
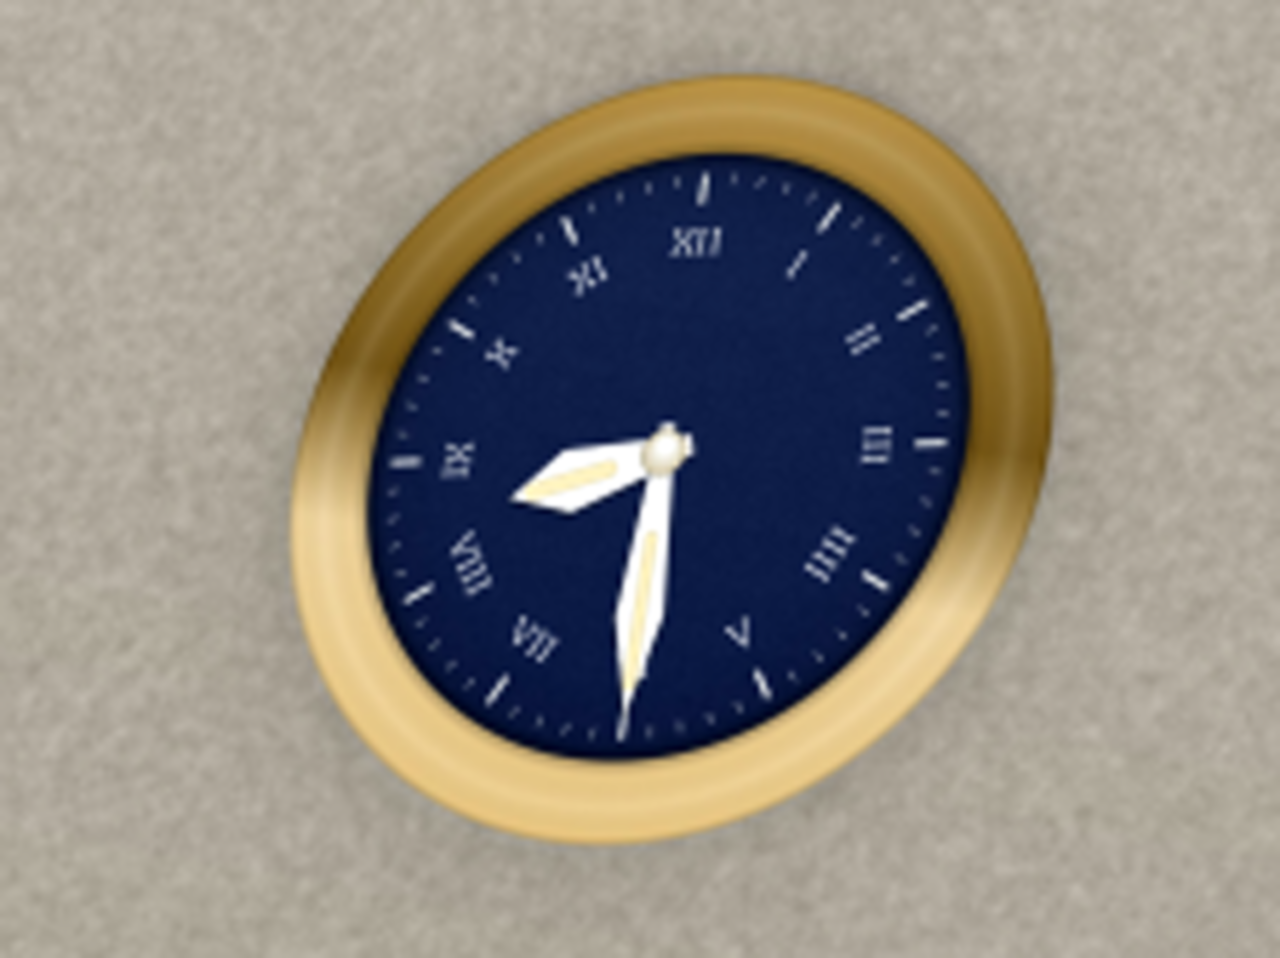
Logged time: 8 h 30 min
